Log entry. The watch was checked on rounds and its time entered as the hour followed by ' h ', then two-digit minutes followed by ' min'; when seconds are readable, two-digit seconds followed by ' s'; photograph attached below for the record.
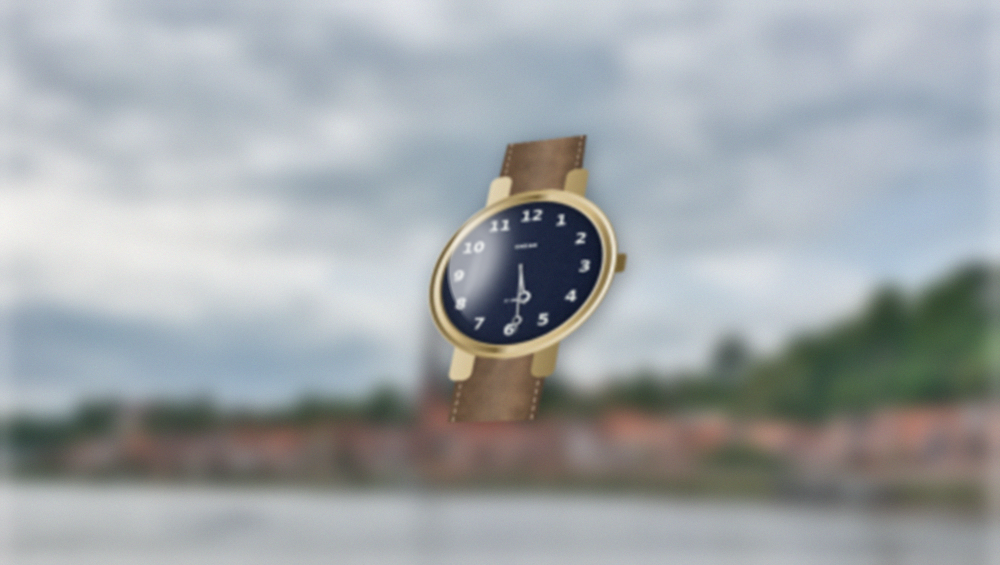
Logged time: 5 h 29 min
